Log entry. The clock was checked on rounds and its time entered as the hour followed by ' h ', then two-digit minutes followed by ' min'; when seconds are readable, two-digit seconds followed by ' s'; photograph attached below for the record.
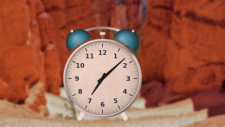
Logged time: 7 h 08 min
